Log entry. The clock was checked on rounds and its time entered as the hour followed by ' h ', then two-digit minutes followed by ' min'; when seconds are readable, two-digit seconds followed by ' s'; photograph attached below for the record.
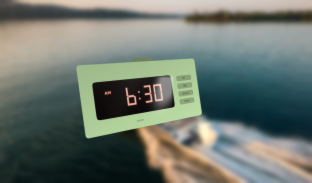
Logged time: 6 h 30 min
